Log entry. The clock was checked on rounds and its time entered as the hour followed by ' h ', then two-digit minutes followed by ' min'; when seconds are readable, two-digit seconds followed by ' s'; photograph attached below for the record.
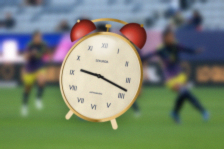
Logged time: 9 h 18 min
